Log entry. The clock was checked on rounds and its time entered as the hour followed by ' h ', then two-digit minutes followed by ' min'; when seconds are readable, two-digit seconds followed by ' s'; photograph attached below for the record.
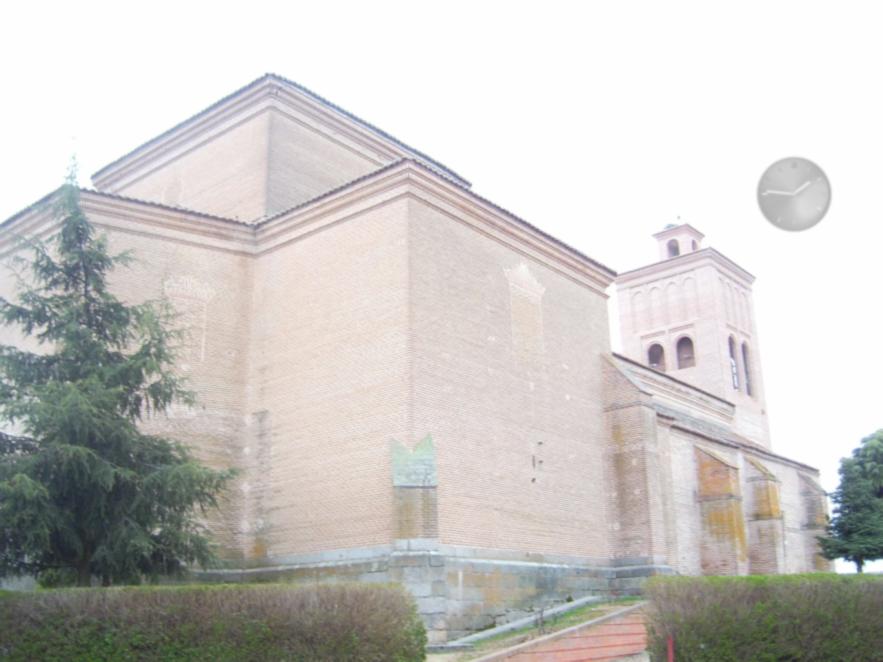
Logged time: 1 h 46 min
